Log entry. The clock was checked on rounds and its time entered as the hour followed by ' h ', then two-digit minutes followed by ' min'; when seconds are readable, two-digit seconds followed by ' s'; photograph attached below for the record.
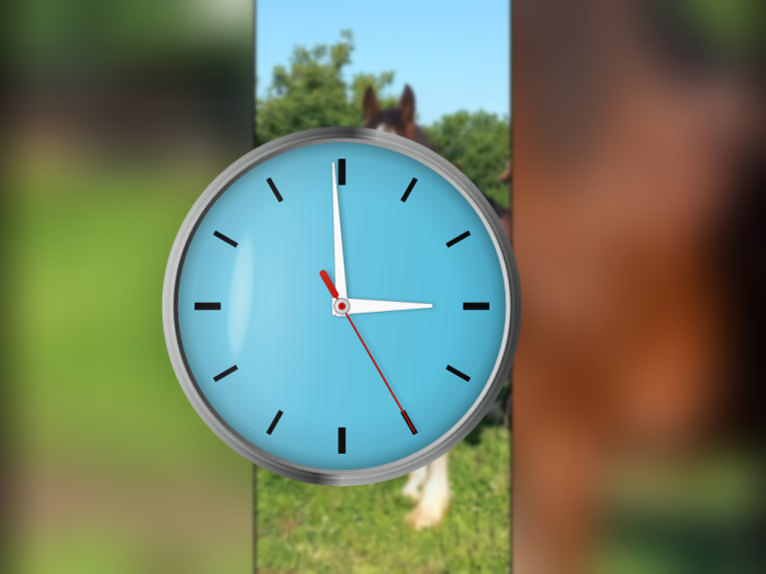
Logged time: 2 h 59 min 25 s
